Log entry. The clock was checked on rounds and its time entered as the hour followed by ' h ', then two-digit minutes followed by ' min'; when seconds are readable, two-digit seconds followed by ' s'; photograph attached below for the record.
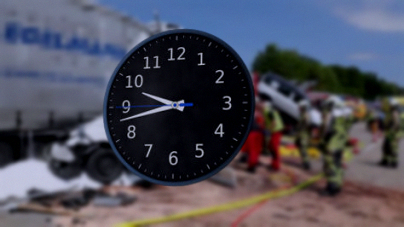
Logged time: 9 h 42 min 45 s
